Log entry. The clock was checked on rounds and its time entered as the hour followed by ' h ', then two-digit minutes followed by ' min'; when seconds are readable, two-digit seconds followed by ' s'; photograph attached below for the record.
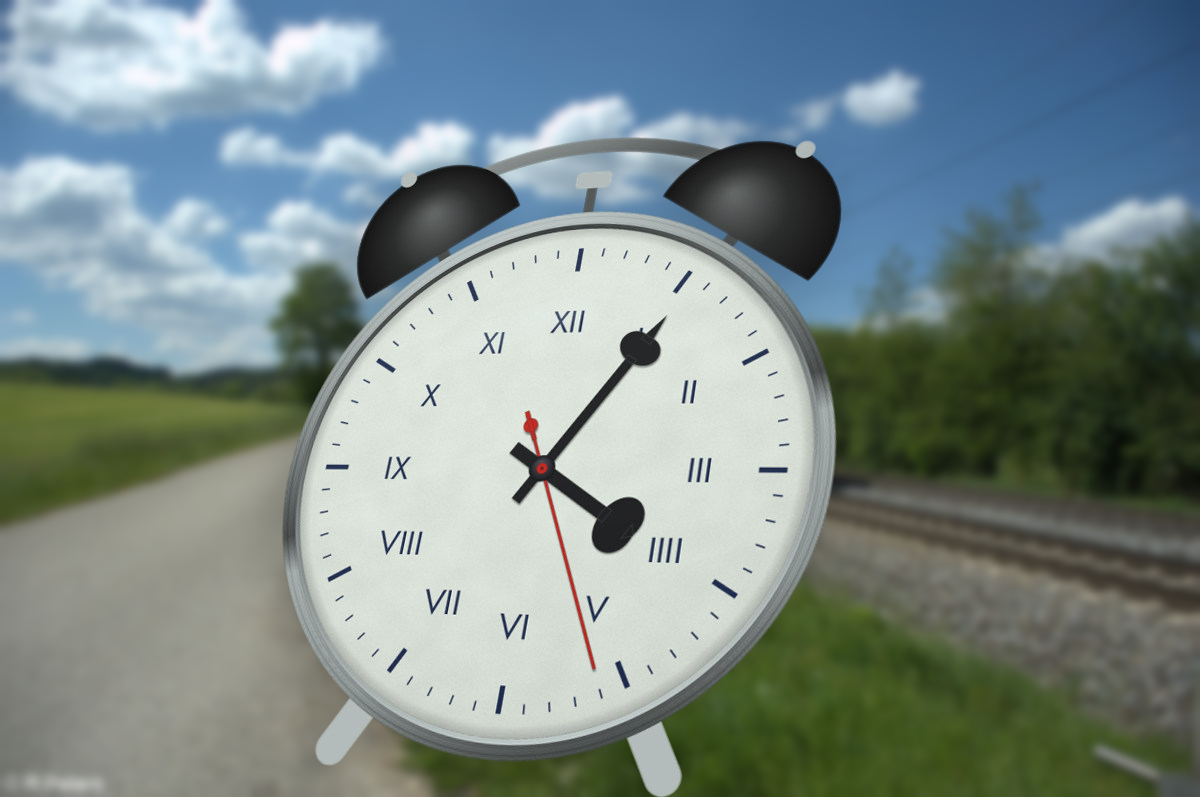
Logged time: 4 h 05 min 26 s
